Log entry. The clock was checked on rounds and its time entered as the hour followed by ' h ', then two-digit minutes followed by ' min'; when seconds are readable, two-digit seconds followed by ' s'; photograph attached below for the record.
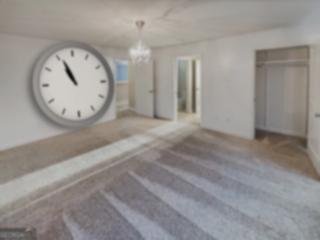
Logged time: 10 h 56 min
